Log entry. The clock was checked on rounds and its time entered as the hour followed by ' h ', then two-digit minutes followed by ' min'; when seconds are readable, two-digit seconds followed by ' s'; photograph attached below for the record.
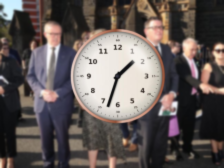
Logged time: 1 h 33 min
